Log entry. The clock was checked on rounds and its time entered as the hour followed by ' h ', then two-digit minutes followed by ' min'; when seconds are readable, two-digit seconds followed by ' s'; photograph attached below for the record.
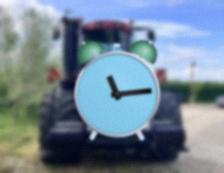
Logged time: 11 h 14 min
